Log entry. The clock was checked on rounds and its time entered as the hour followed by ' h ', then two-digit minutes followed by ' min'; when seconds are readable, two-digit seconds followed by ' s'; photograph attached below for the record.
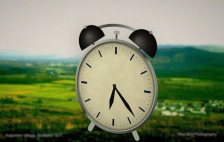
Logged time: 6 h 23 min
